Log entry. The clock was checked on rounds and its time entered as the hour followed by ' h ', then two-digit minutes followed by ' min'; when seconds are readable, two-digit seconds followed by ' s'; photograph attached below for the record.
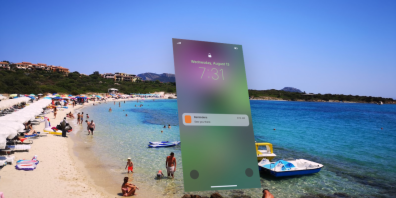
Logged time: 7 h 31 min
